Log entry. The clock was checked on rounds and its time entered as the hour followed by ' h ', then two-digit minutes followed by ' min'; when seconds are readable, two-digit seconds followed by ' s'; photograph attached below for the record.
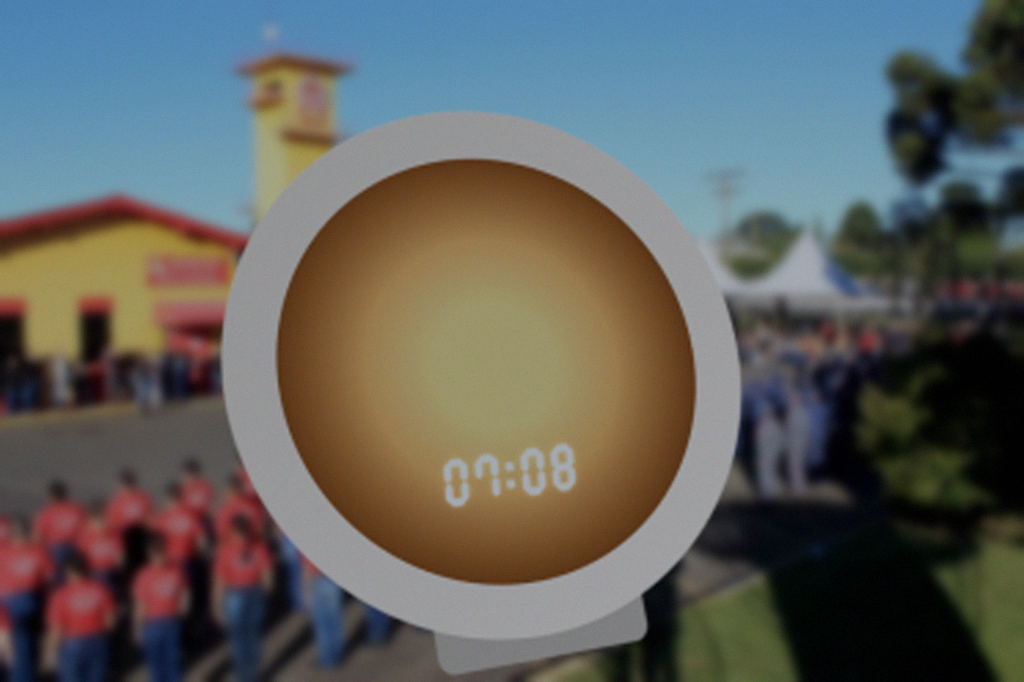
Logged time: 7 h 08 min
